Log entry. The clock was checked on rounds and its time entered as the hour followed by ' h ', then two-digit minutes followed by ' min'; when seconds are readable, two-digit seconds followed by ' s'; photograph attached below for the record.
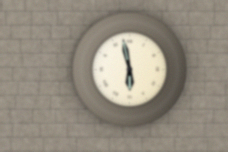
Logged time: 5 h 58 min
